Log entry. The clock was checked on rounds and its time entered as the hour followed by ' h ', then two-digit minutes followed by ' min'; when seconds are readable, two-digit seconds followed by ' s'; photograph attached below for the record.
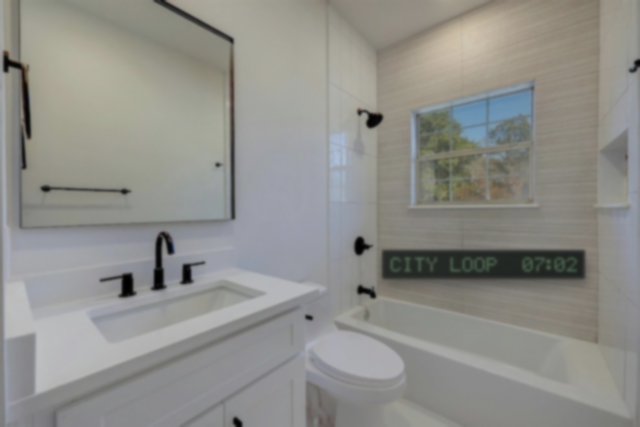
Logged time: 7 h 02 min
